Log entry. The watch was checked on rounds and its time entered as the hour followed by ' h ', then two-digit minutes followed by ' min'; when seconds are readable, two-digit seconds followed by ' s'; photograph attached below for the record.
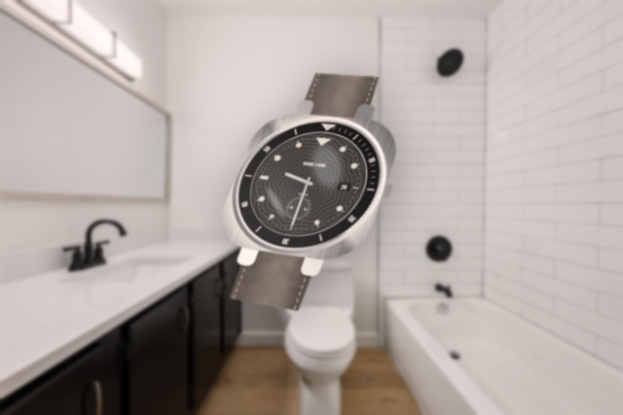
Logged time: 9 h 30 min
